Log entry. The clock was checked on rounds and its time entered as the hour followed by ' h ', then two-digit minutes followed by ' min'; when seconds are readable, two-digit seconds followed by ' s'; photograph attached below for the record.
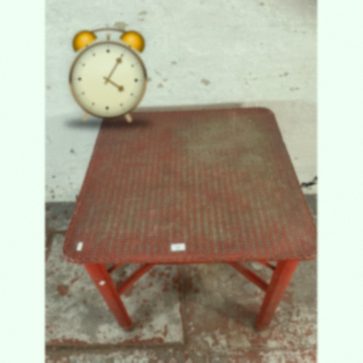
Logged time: 4 h 05 min
